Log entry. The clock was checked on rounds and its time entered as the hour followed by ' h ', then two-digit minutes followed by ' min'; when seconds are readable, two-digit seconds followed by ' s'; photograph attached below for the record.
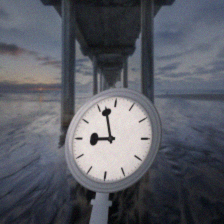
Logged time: 8 h 57 min
